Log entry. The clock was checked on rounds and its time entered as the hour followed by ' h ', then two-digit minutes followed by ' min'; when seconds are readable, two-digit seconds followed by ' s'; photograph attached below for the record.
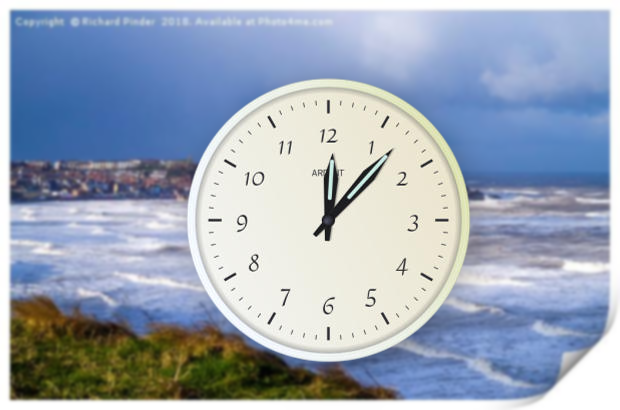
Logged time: 12 h 07 min
